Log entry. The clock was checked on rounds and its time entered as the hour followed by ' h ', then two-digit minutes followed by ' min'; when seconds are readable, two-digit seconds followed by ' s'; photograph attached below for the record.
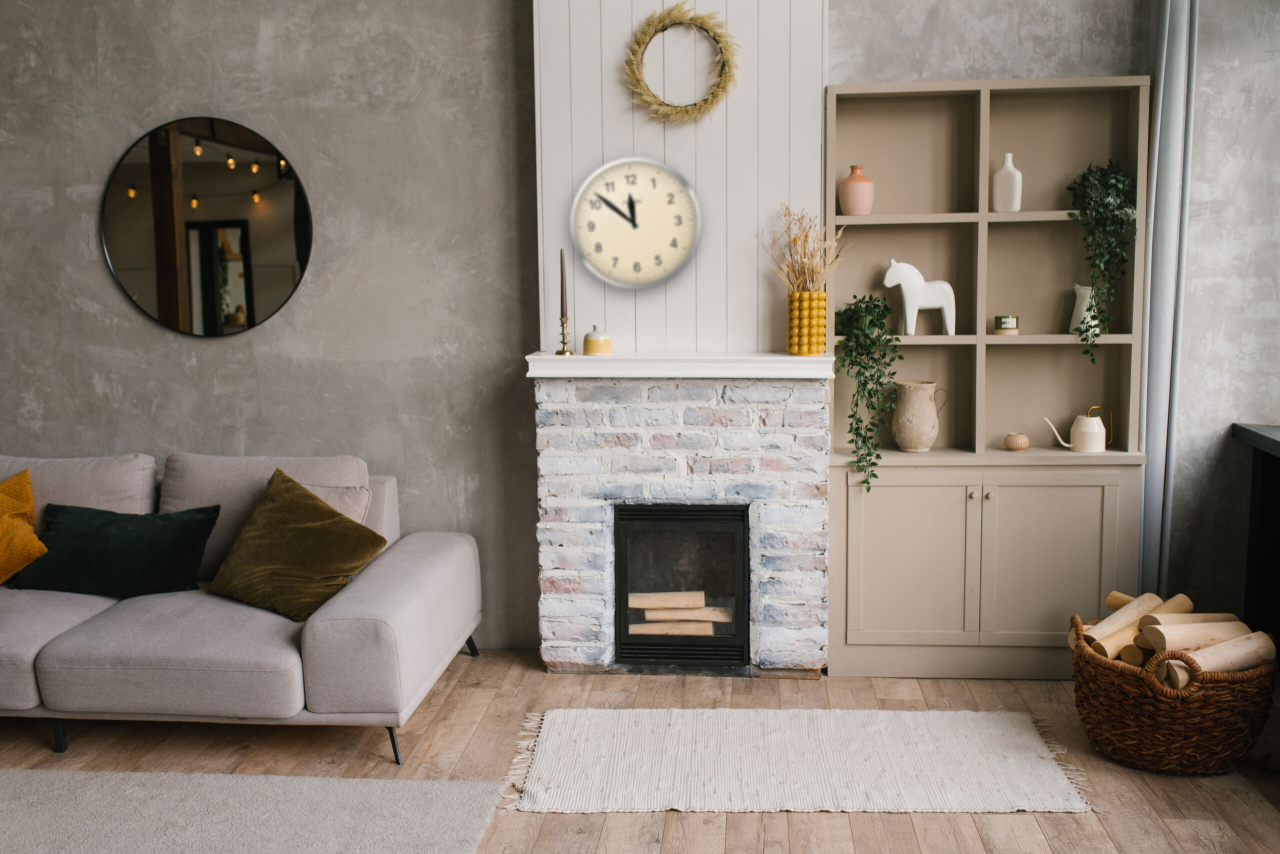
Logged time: 11 h 52 min
